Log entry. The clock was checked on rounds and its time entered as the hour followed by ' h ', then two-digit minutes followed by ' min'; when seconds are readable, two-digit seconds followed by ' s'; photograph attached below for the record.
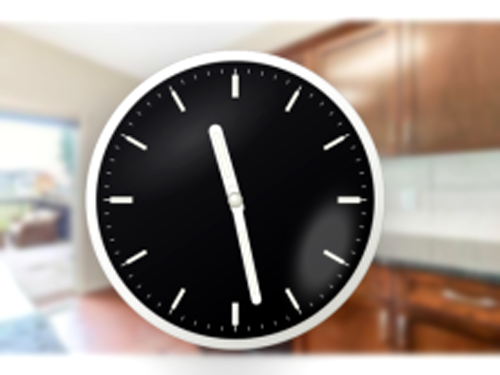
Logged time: 11 h 28 min
